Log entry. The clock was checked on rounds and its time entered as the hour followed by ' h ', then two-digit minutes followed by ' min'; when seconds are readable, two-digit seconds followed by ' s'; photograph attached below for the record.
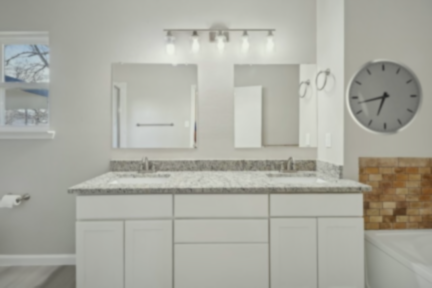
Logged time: 6 h 43 min
